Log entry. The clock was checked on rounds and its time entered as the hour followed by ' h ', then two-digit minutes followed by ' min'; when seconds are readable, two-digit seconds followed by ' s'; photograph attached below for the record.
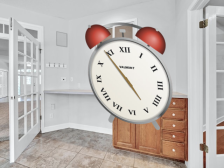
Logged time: 4 h 54 min
